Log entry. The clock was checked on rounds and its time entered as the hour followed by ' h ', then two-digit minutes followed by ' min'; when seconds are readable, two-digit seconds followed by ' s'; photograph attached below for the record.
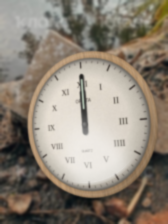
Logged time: 12 h 00 min
